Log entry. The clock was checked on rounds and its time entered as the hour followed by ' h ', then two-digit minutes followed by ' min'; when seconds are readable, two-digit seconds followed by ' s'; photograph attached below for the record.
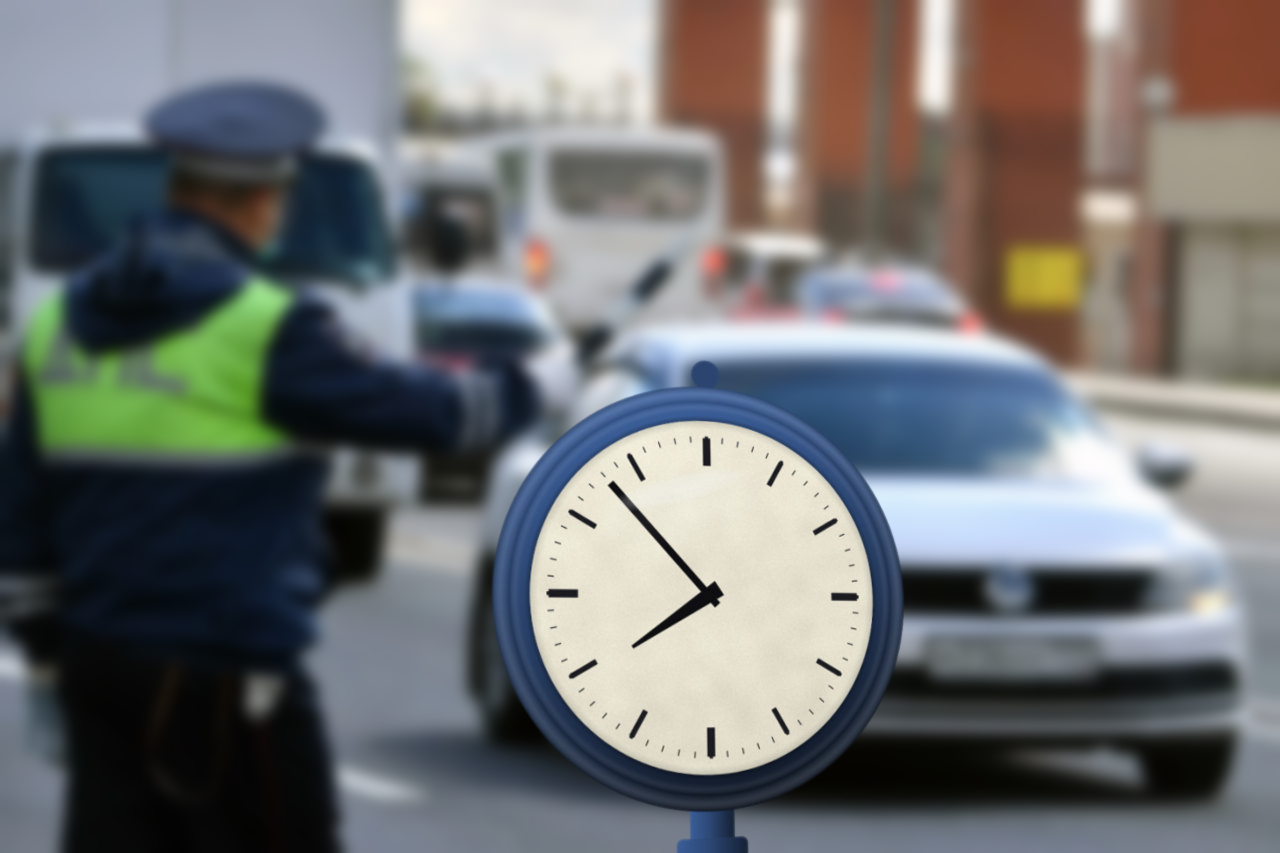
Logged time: 7 h 53 min
